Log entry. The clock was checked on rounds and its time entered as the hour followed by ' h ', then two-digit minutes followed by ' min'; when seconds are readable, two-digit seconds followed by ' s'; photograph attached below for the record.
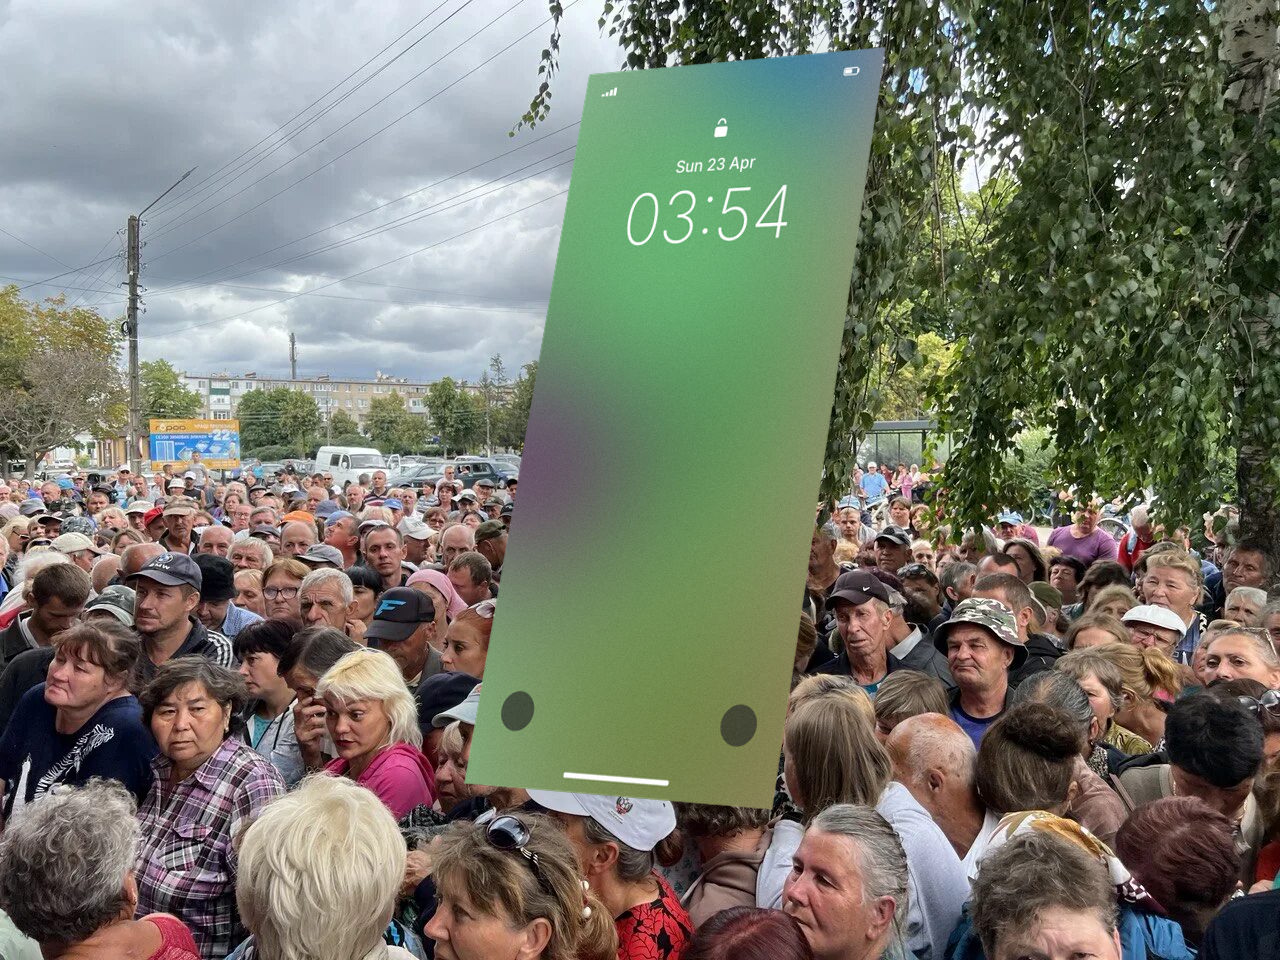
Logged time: 3 h 54 min
